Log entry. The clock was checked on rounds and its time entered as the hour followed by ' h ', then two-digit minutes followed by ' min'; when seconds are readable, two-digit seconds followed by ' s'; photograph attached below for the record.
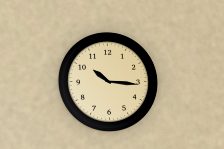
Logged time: 10 h 16 min
